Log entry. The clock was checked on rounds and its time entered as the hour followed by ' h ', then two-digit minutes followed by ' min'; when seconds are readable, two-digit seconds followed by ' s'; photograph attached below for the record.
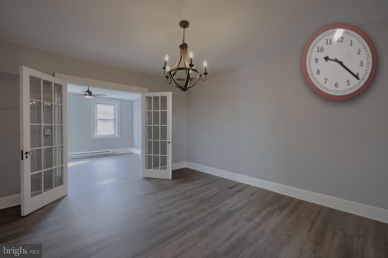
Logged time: 9 h 21 min
